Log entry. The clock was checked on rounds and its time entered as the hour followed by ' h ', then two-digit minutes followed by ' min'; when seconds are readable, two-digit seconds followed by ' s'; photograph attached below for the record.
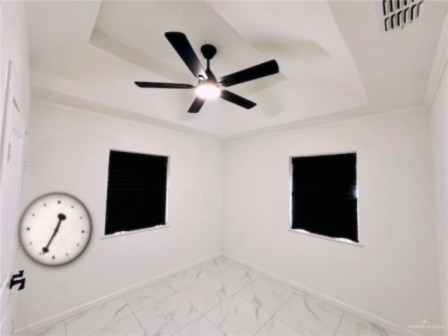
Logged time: 12 h 34 min
